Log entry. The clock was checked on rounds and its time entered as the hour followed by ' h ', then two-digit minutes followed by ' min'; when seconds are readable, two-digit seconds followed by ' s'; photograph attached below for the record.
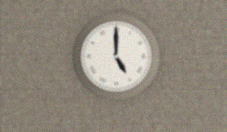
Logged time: 5 h 00 min
